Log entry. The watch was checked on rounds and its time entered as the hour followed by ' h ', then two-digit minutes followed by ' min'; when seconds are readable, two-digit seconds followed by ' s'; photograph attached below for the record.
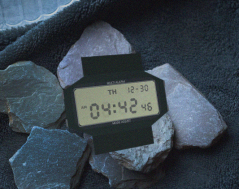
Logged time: 4 h 42 min 46 s
